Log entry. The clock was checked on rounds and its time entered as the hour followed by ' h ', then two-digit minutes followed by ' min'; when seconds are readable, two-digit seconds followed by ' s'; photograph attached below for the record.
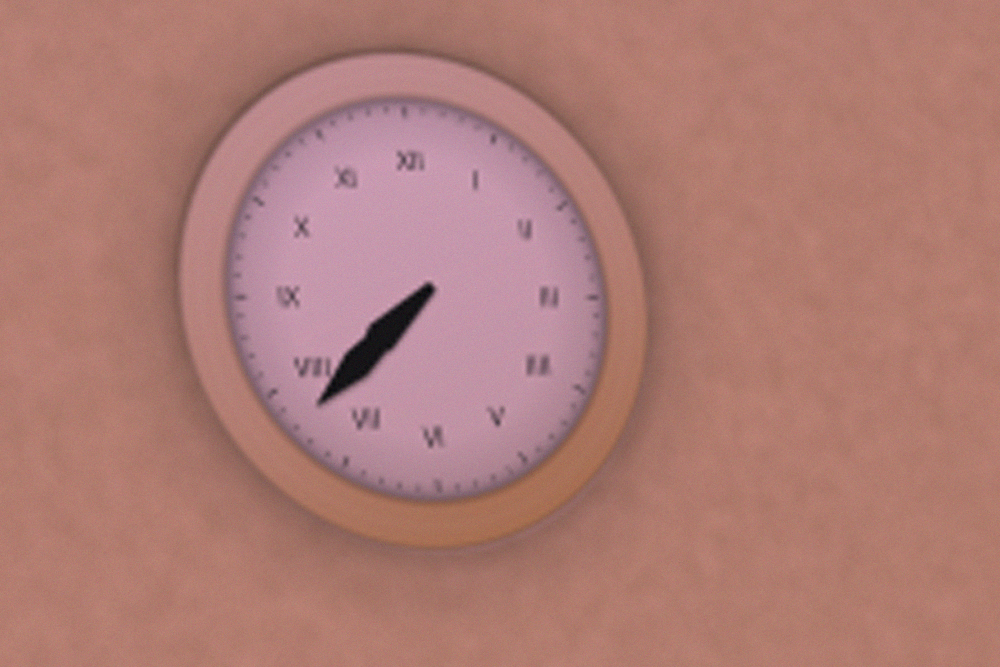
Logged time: 7 h 38 min
